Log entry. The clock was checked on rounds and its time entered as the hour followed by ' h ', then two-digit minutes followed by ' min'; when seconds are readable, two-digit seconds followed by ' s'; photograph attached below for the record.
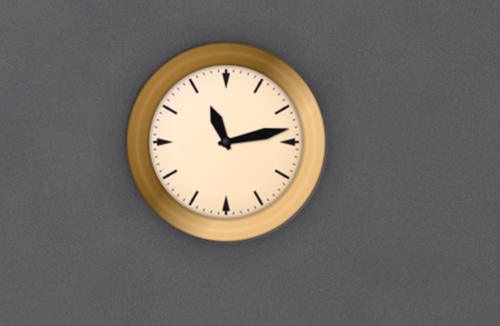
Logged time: 11 h 13 min
